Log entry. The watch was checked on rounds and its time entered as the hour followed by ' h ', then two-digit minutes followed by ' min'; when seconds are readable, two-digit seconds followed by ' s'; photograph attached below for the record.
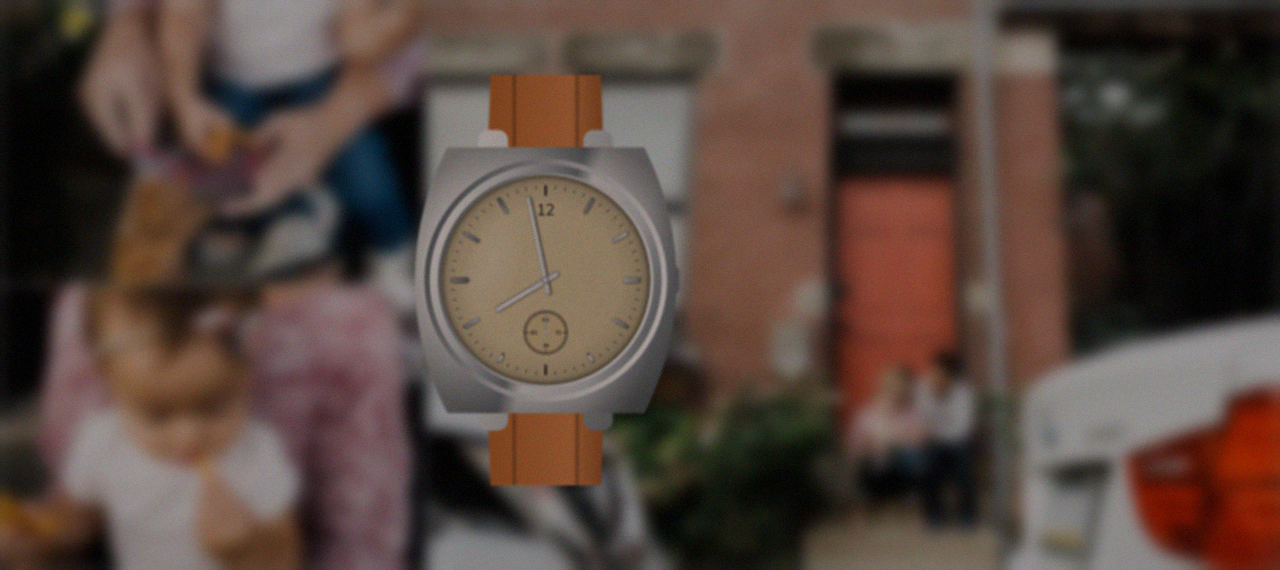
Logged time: 7 h 58 min
